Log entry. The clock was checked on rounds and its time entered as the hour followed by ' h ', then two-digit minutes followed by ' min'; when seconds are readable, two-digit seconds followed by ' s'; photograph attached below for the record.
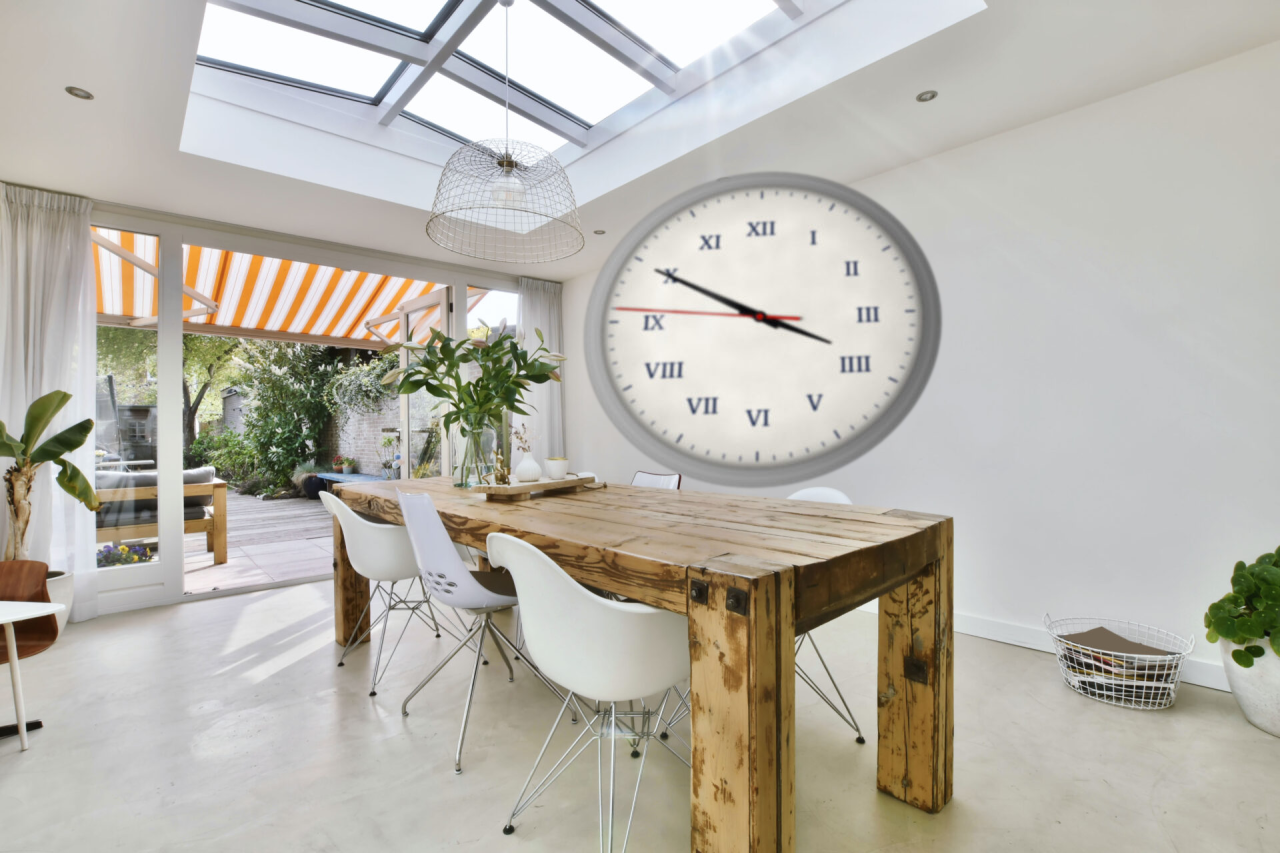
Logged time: 3 h 49 min 46 s
